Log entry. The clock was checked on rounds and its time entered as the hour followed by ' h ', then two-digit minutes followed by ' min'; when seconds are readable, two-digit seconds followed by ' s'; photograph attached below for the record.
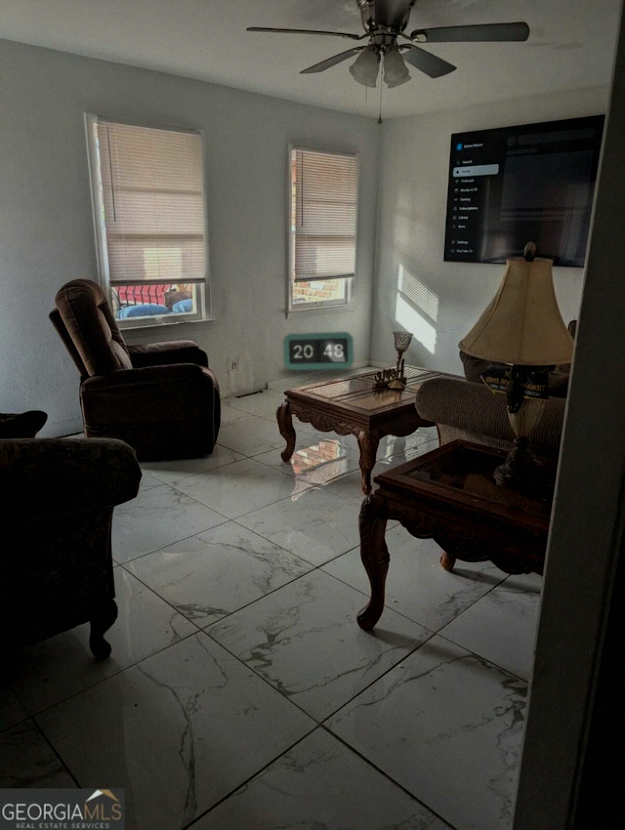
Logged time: 20 h 48 min
